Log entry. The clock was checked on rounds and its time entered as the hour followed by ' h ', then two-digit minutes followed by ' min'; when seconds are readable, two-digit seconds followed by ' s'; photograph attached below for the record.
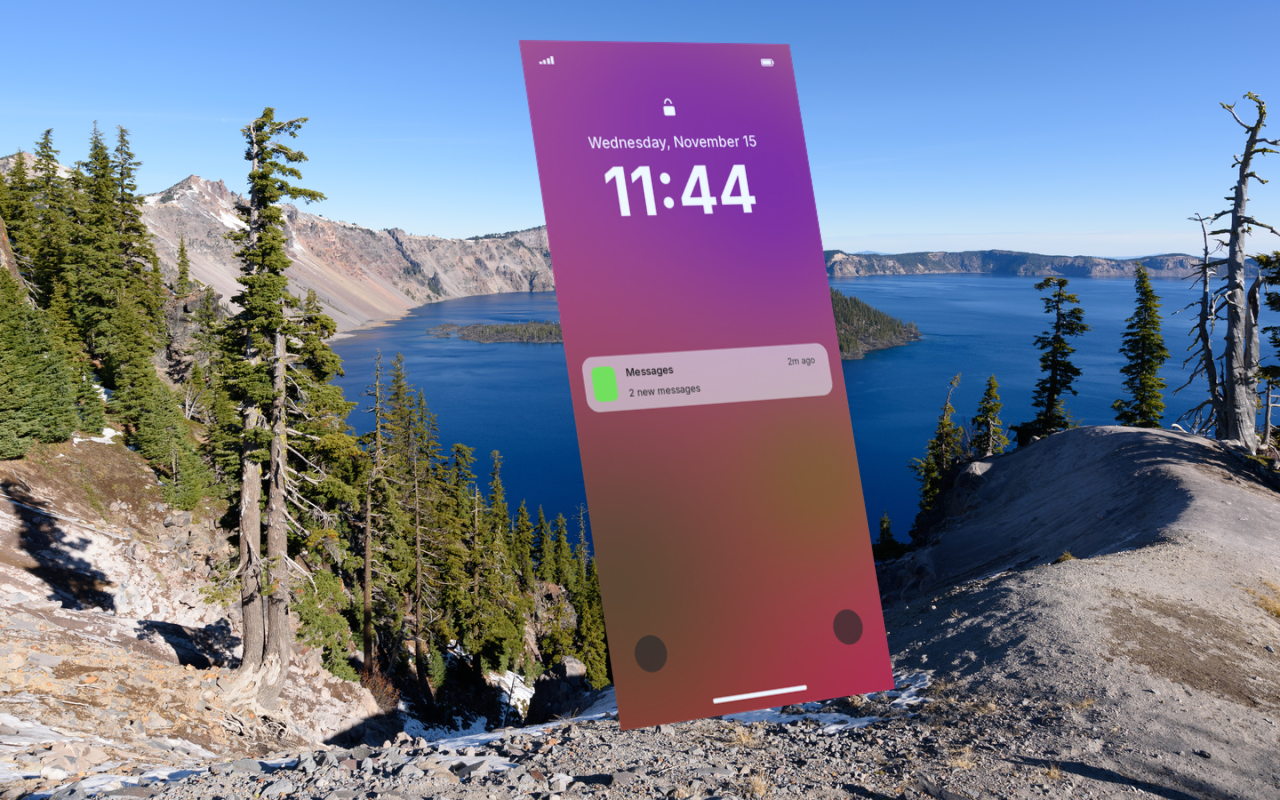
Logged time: 11 h 44 min
